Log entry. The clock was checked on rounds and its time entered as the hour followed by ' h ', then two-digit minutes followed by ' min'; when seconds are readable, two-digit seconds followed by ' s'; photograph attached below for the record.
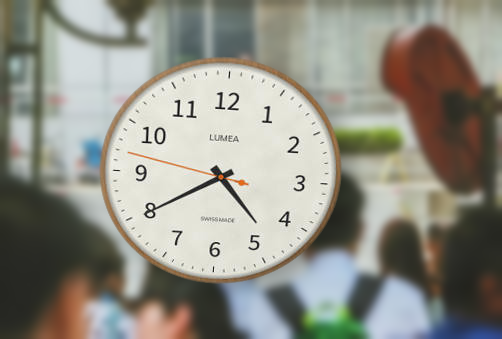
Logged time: 4 h 39 min 47 s
